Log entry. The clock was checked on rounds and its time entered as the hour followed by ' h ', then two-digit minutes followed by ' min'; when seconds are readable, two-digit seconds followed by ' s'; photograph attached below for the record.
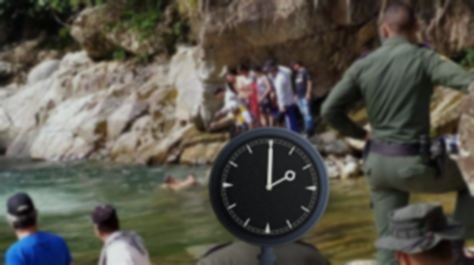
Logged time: 2 h 00 min
